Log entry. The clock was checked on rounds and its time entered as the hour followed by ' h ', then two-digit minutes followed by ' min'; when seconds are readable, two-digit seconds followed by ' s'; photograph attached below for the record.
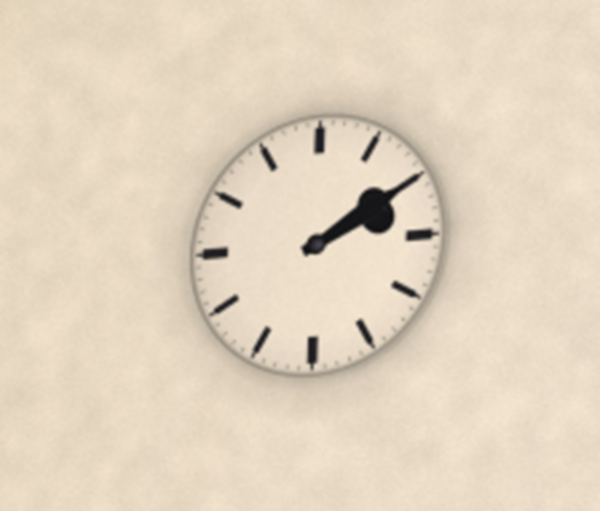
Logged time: 2 h 10 min
